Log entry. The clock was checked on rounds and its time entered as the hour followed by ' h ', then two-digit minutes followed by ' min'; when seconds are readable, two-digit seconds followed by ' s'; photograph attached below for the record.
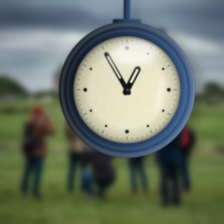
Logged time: 12 h 55 min
